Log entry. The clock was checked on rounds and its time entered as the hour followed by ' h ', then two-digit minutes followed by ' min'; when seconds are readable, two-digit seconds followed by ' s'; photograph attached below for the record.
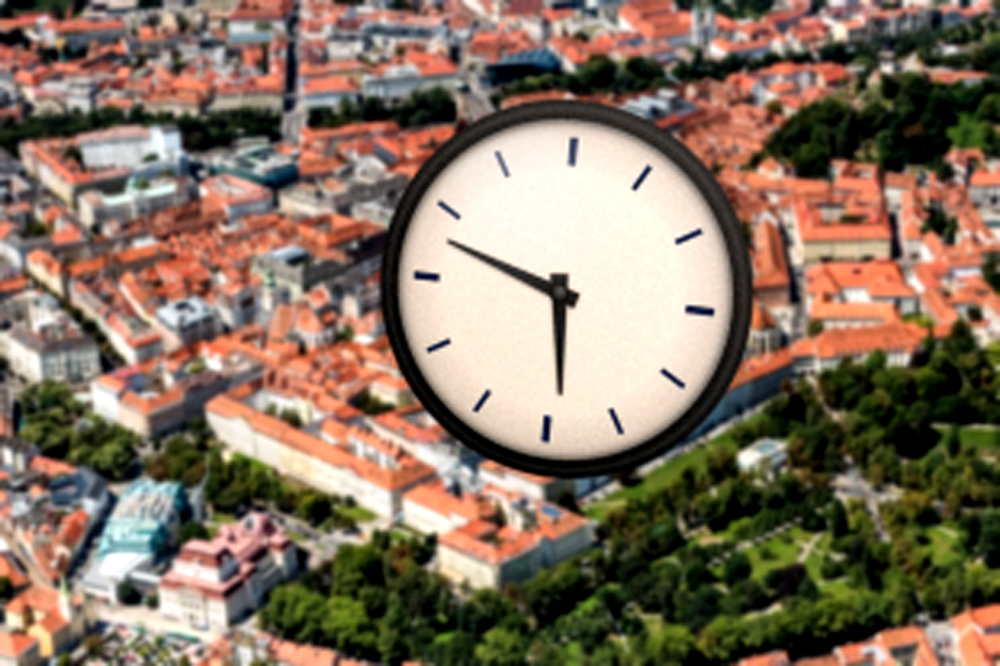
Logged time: 5 h 48 min
